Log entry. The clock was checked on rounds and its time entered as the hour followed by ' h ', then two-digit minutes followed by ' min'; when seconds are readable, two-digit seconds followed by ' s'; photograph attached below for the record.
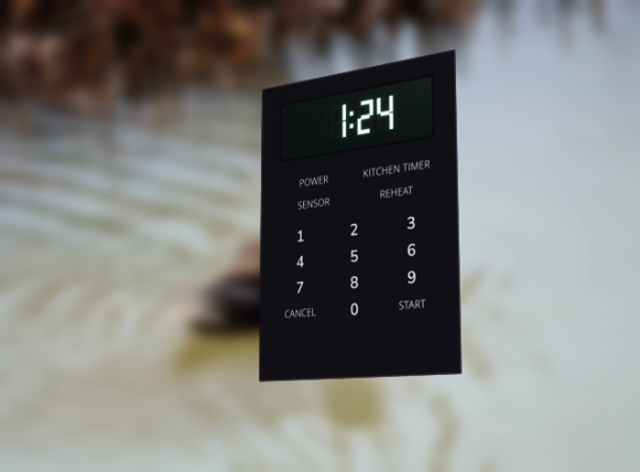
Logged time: 1 h 24 min
